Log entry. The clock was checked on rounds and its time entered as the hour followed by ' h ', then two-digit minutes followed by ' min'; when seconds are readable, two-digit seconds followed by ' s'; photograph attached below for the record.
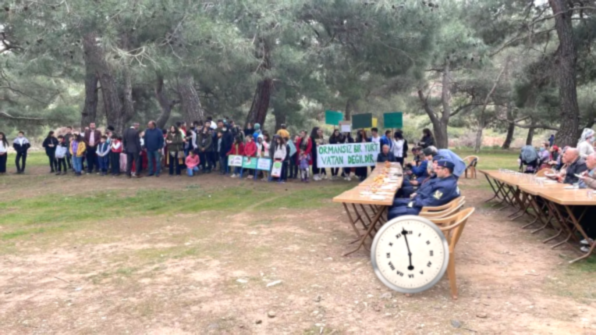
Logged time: 5 h 58 min
